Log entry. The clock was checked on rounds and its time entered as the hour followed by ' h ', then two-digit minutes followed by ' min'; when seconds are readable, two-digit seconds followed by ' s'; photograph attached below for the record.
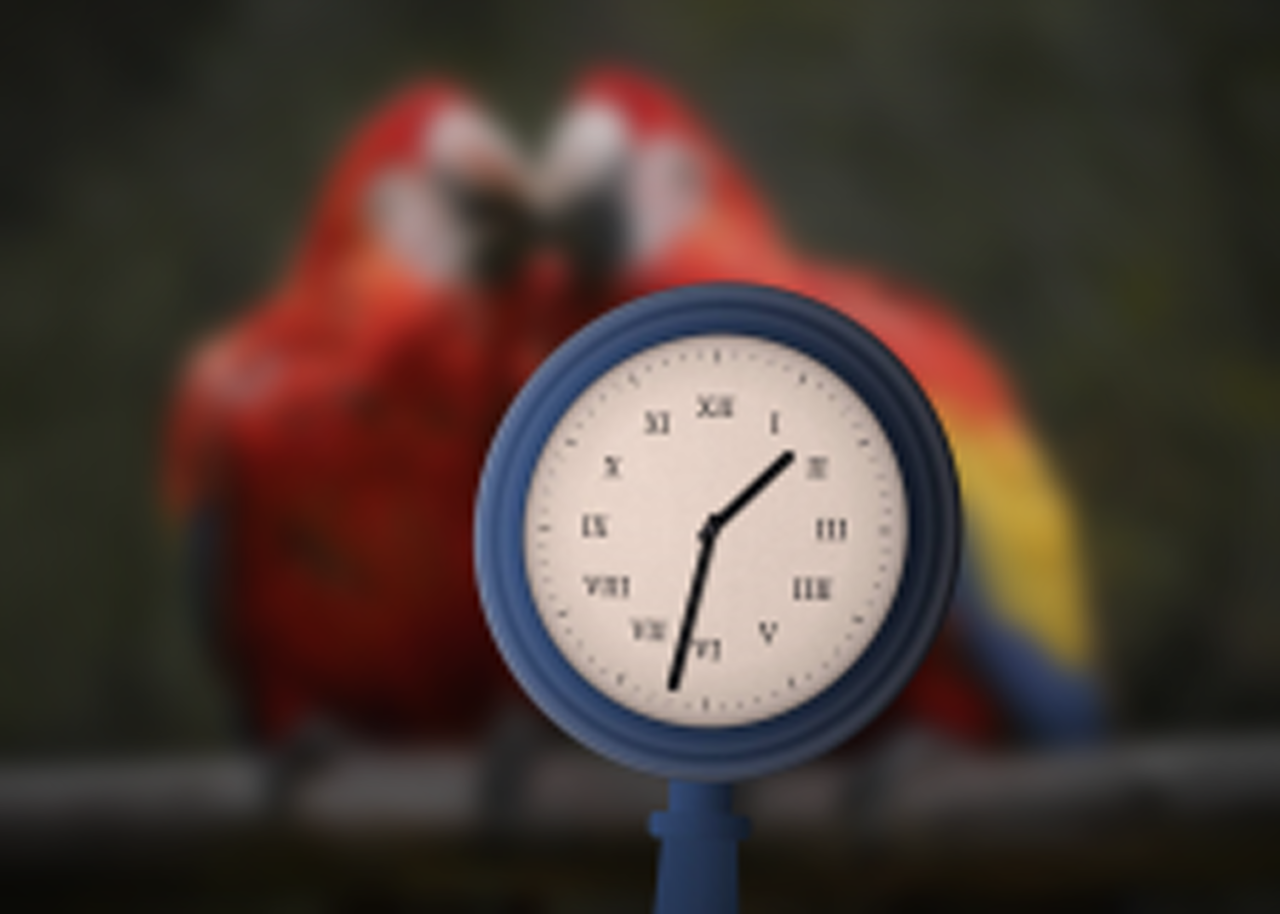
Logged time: 1 h 32 min
